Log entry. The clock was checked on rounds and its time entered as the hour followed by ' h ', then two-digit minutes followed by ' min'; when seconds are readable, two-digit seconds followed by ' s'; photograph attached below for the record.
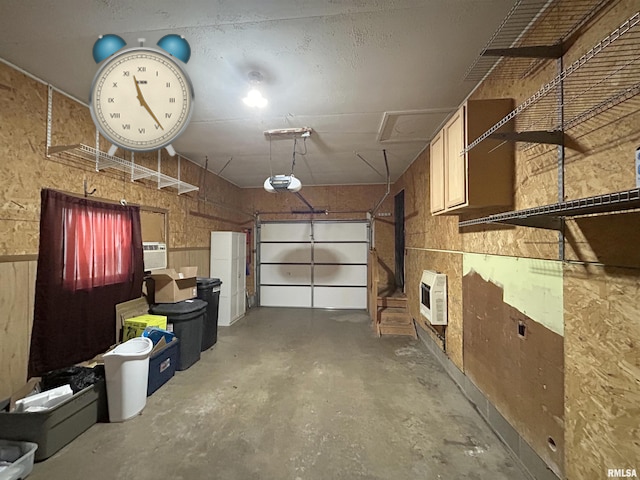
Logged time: 11 h 24 min
